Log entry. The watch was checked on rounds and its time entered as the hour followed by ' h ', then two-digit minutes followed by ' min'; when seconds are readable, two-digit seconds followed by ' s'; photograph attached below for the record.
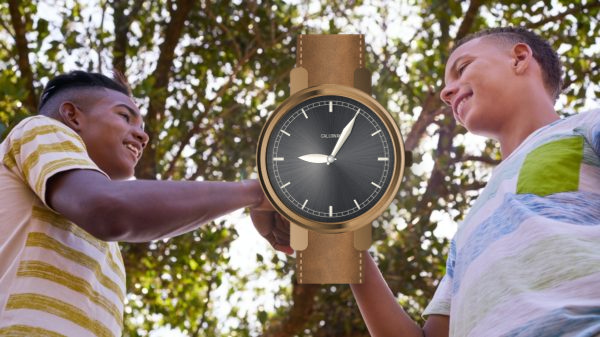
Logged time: 9 h 05 min
